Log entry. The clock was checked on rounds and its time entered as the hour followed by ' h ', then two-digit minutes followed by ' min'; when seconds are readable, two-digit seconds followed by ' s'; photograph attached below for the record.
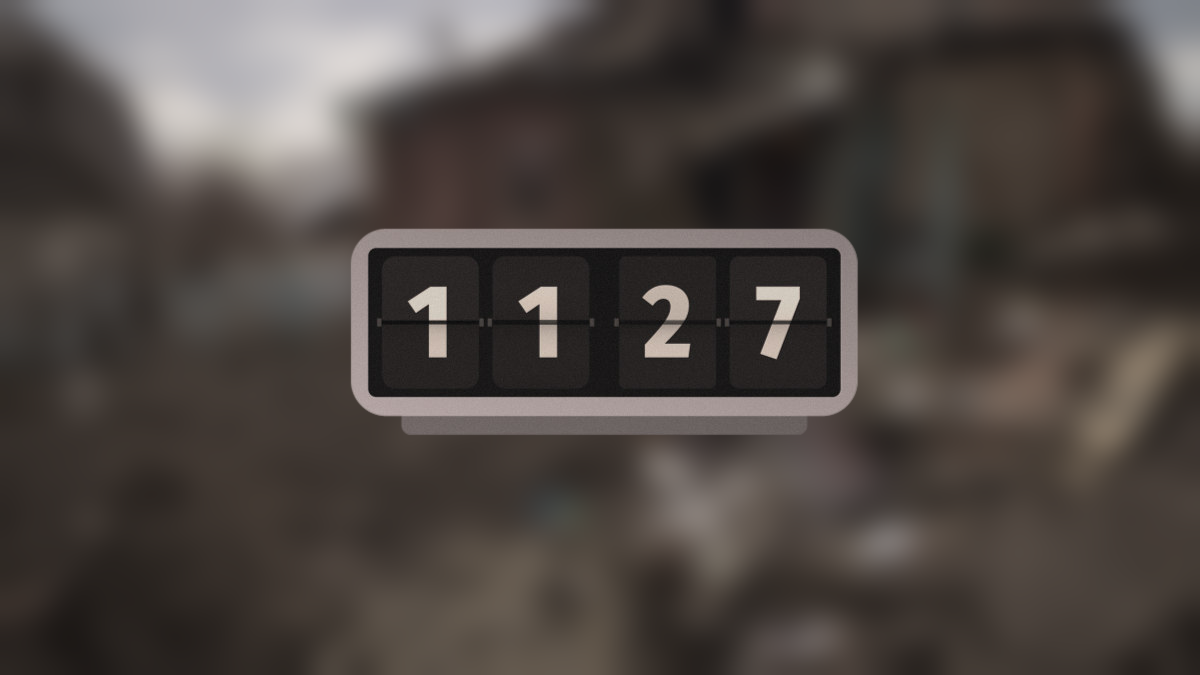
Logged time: 11 h 27 min
